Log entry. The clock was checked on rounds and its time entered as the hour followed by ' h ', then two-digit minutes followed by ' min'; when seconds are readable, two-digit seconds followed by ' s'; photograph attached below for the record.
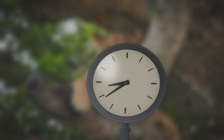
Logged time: 8 h 39 min
